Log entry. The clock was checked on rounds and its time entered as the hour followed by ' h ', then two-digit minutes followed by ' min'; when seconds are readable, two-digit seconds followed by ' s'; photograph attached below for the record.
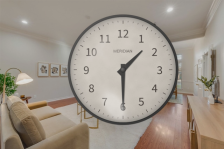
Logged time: 1 h 30 min
